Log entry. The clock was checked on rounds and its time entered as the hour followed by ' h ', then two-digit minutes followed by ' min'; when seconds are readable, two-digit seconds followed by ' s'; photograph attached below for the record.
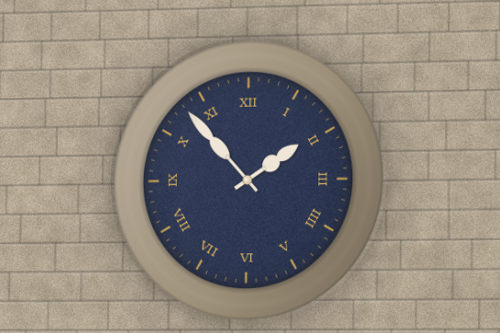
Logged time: 1 h 53 min
